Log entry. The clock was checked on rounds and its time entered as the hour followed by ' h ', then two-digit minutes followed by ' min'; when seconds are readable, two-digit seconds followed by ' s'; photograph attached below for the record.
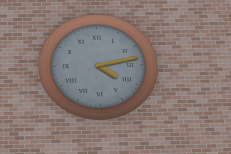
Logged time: 4 h 13 min
